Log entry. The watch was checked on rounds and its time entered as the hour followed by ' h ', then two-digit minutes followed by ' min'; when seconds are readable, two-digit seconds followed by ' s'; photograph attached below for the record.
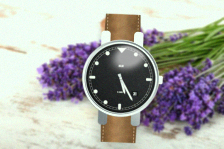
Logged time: 5 h 25 min
